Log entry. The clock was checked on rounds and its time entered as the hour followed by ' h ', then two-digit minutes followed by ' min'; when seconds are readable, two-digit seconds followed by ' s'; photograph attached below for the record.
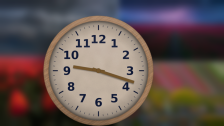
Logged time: 9 h 18 min
